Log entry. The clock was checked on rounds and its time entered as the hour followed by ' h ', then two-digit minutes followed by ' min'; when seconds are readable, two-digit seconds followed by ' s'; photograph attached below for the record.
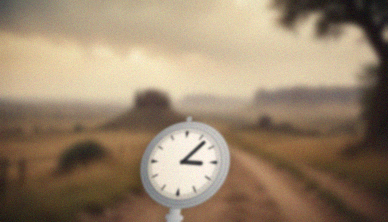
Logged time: 3 h 07 min
